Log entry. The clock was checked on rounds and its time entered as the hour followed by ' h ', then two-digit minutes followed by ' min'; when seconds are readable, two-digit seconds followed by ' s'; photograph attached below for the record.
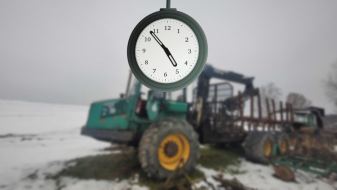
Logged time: 4 h 53 min
